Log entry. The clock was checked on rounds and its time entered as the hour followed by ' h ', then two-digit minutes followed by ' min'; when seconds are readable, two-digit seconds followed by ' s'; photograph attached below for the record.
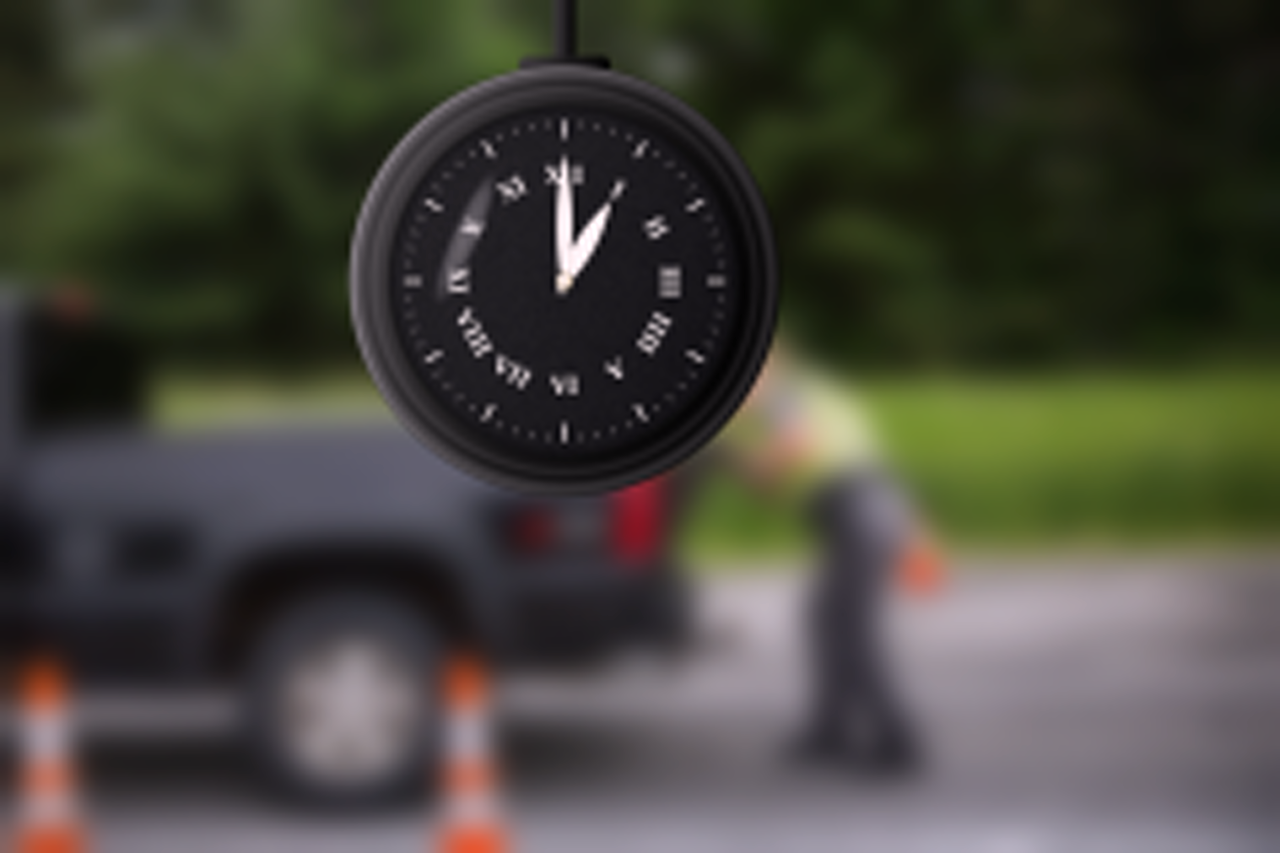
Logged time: 1 h 00 min
